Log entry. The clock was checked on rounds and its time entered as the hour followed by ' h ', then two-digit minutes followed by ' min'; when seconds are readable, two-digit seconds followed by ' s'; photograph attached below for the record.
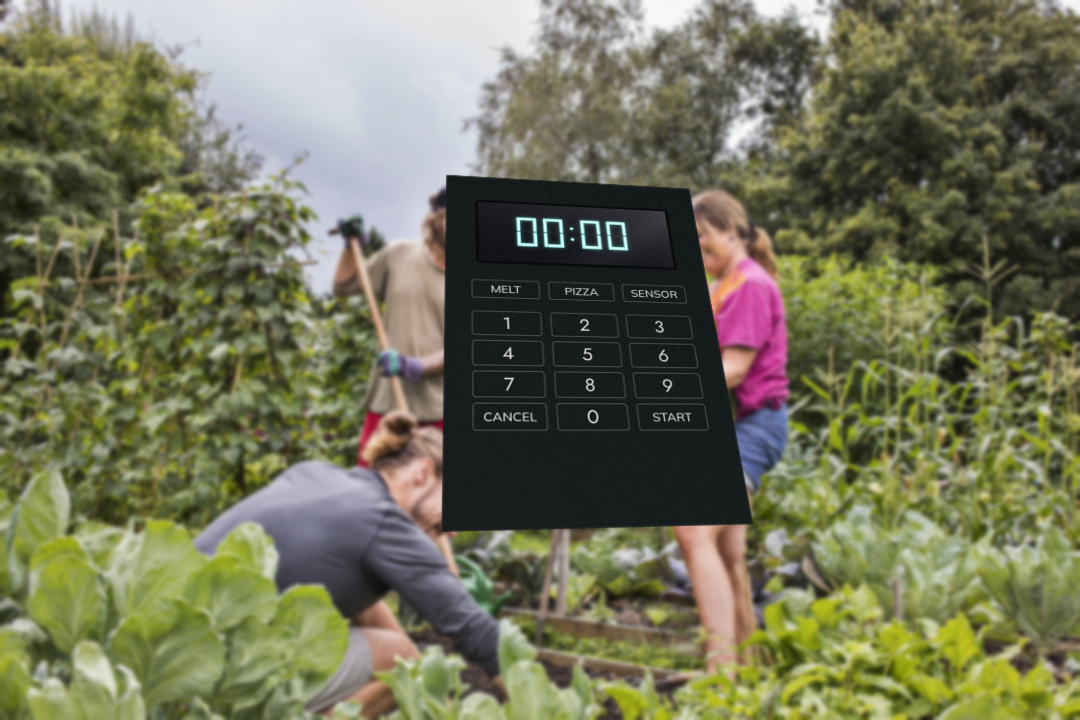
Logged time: 0 h 00 min
